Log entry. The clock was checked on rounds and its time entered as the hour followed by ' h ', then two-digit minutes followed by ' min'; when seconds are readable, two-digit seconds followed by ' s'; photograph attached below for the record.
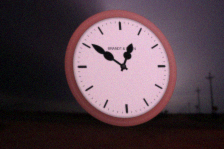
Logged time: 12 h 51 min
